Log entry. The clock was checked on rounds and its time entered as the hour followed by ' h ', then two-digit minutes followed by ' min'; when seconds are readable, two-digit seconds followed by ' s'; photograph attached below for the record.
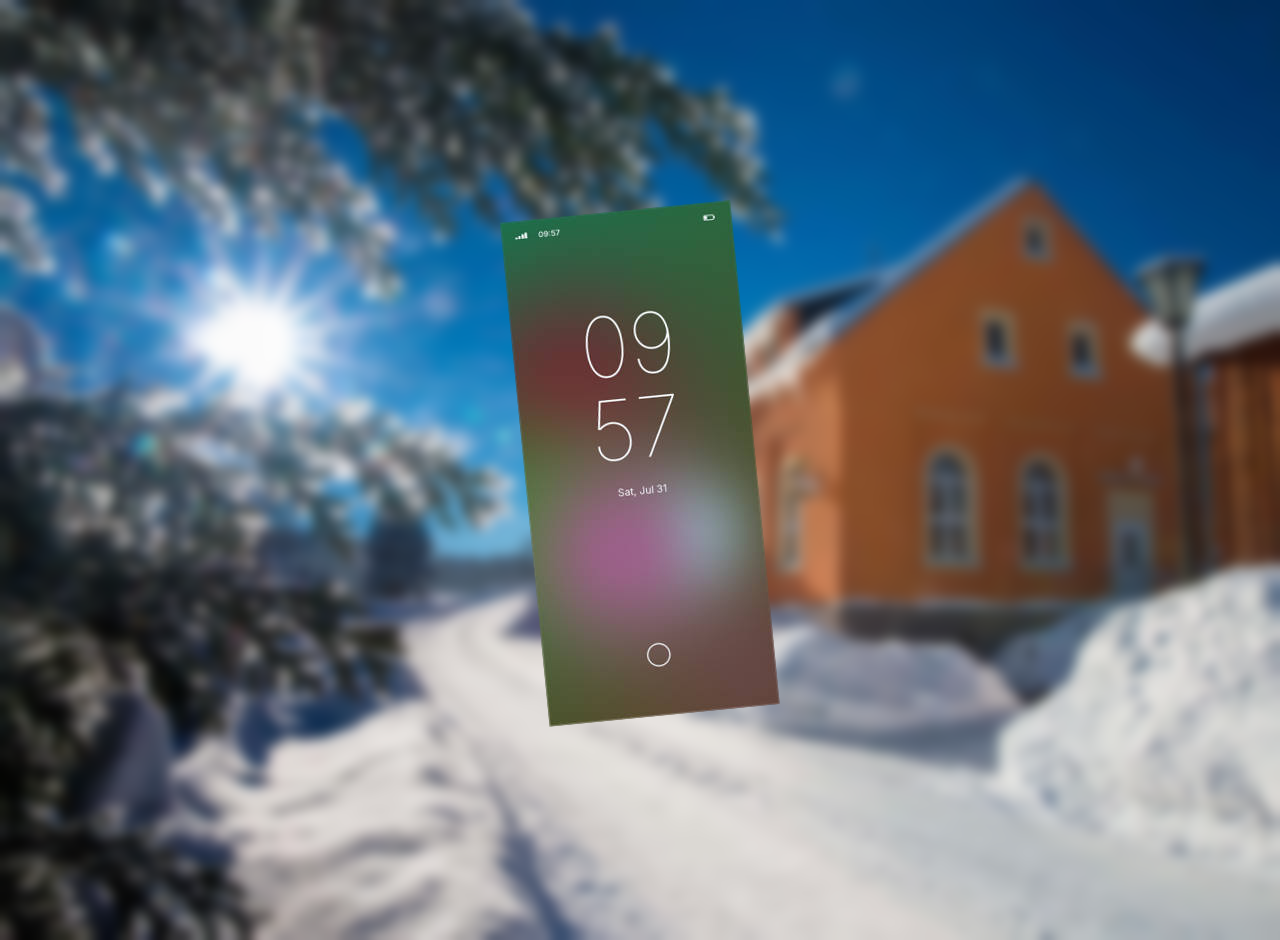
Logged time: 9 h 57 min
